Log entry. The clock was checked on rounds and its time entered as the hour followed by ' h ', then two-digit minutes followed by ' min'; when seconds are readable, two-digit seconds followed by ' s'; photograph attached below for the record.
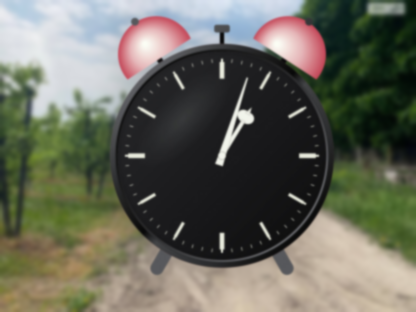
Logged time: 1 h 03 min
